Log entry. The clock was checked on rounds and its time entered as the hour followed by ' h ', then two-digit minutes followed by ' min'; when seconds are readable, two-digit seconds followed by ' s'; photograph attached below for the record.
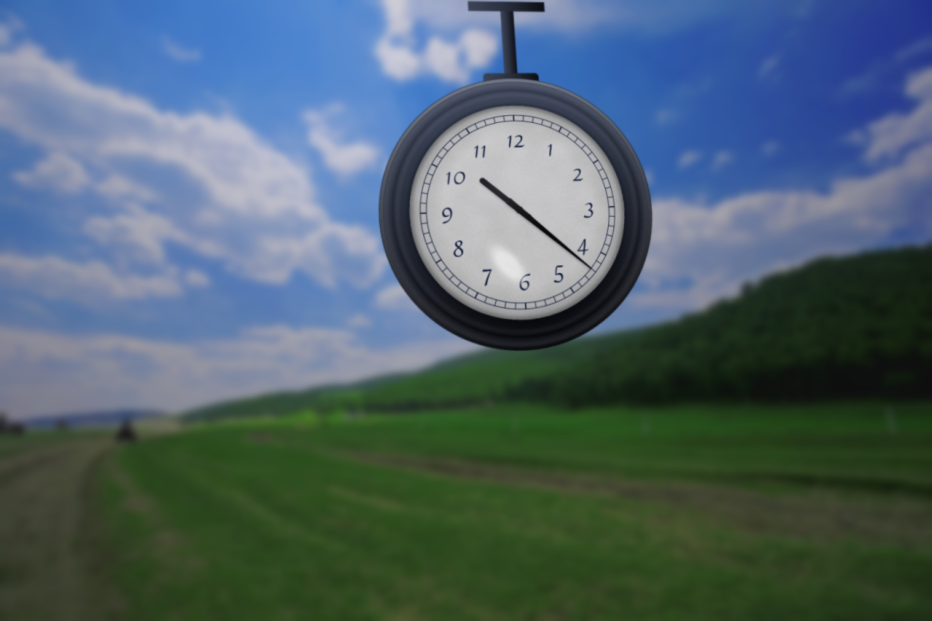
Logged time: 10 h 22 min
